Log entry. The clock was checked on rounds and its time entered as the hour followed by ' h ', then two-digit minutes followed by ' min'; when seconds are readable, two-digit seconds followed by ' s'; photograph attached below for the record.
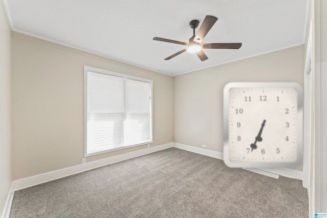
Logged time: 6 h 34 min
